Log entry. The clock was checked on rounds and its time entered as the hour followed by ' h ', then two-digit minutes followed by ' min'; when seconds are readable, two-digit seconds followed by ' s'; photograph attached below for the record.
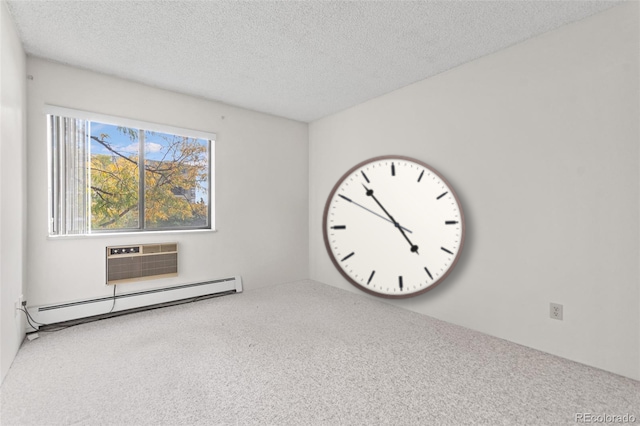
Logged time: 4 h 53 min 50 s
